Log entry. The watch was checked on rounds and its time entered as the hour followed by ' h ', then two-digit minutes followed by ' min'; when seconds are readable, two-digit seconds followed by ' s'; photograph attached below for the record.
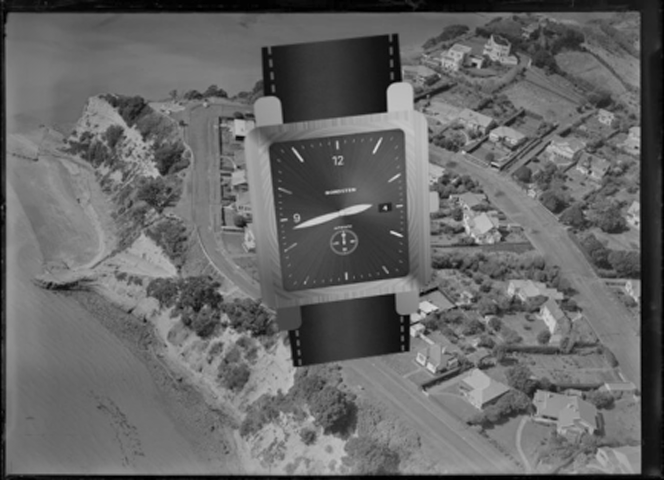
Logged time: 2 h 43 min
